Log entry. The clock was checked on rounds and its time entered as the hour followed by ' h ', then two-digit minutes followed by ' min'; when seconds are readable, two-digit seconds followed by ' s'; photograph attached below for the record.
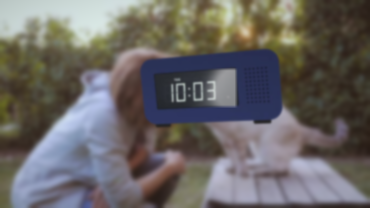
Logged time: 10 h 03 min
